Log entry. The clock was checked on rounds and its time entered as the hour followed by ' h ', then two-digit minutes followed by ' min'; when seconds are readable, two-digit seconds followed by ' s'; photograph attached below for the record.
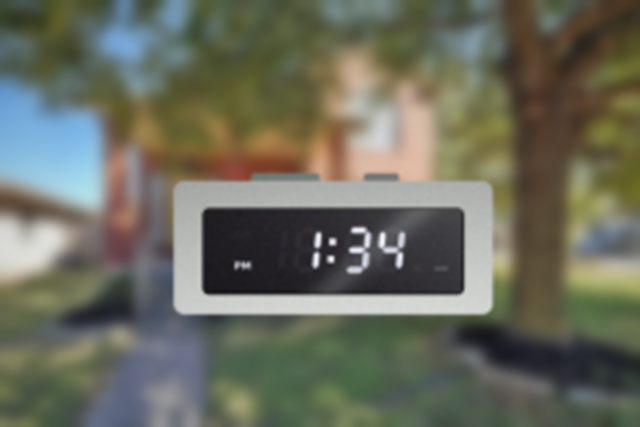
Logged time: 1 h 34 min
